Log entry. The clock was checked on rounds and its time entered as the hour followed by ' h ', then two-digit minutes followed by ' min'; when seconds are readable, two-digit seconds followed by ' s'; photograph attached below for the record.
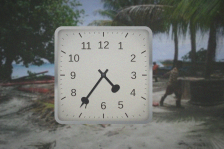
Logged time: 4 h 36 min
